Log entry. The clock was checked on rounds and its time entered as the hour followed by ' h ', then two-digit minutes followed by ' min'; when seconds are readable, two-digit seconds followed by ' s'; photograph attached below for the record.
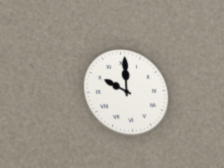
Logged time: 10 h 01 min
